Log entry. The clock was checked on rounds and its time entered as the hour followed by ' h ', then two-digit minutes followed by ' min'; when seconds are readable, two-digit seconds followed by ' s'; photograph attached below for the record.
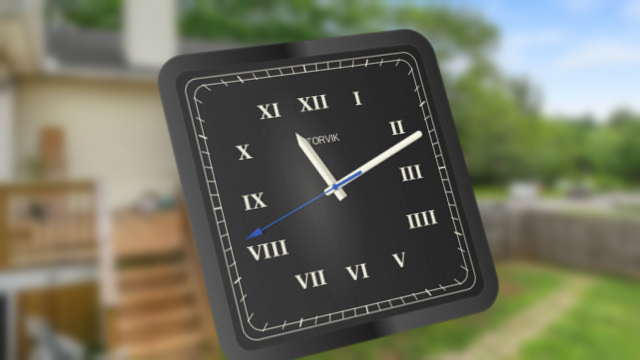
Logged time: 11 h 11 min 42 s
